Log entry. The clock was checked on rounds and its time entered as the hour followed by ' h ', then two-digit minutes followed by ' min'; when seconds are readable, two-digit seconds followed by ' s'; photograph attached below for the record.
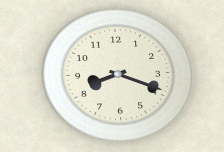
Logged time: 8 h 19 min
